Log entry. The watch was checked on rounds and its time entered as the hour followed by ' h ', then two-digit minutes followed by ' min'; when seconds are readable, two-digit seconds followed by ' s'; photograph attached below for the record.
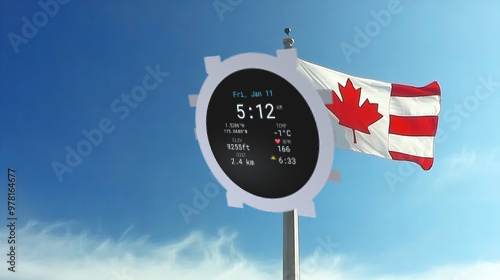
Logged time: 5 h 12 min
